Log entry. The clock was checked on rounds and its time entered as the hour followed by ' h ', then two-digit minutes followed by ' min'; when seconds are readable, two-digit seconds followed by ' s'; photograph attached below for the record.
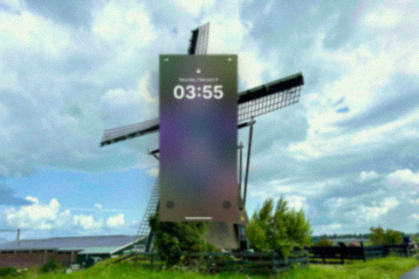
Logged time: 3 h 55 min
